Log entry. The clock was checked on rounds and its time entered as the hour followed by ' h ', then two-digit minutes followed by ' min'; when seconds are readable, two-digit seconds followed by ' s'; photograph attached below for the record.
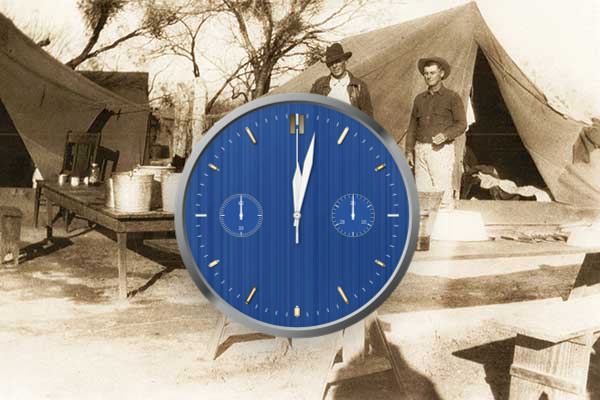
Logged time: 12 h 02 min
